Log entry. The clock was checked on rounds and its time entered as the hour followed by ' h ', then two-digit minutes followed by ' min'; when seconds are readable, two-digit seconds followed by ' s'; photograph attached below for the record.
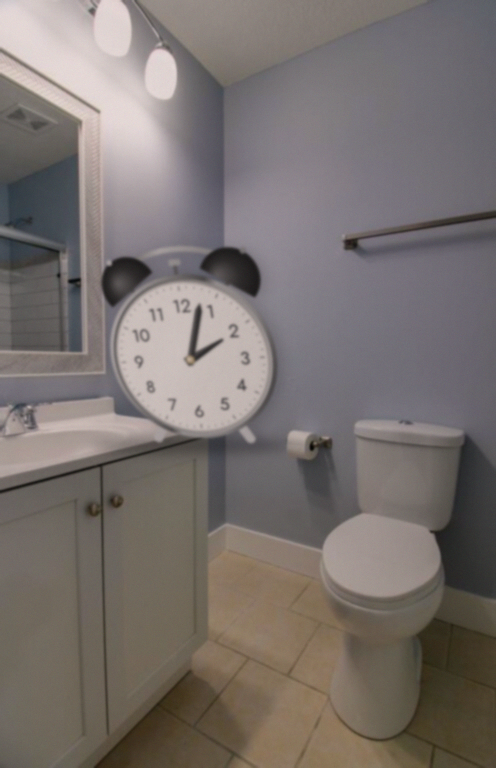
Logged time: 2 h 03 min
